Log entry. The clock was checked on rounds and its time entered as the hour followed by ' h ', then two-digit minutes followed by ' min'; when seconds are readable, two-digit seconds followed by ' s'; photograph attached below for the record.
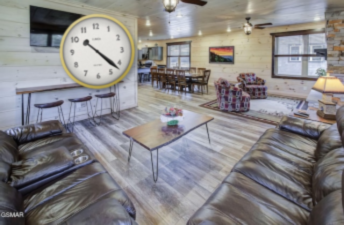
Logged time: 10 h 22 min
